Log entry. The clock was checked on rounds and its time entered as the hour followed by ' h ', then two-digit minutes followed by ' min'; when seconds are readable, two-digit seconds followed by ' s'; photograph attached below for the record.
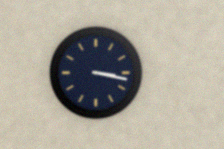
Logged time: 3 h 17 min
